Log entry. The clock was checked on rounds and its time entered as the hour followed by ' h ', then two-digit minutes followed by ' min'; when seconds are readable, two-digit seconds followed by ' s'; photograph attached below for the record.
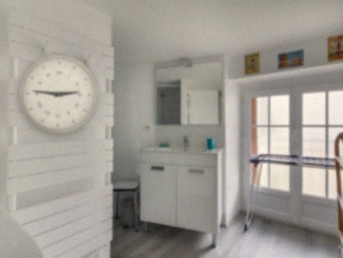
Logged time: 2 h 46 min
